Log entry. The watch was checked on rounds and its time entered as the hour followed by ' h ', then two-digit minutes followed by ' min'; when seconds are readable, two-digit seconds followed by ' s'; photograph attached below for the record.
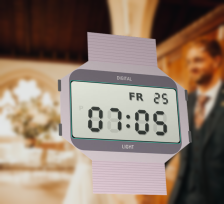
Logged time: 7 h 05 min
